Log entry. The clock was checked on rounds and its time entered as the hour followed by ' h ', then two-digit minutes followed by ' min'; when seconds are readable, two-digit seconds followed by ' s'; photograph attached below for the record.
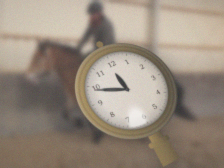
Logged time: 11 h 49 min
